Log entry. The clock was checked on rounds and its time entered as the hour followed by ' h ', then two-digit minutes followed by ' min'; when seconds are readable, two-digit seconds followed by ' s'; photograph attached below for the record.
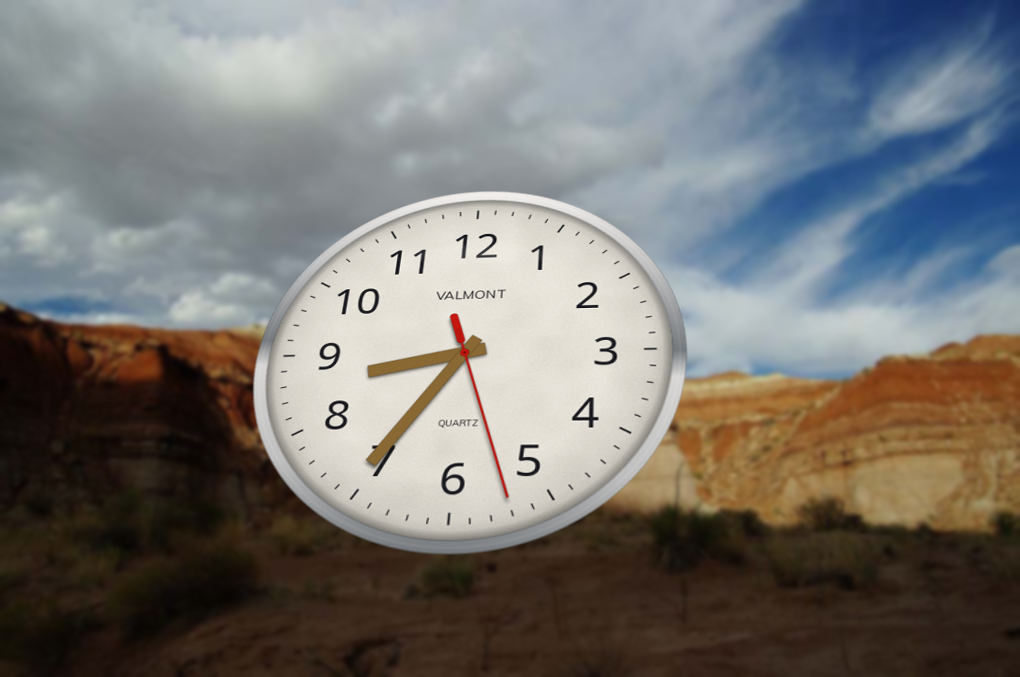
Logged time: 8 h 35 min 27 s
